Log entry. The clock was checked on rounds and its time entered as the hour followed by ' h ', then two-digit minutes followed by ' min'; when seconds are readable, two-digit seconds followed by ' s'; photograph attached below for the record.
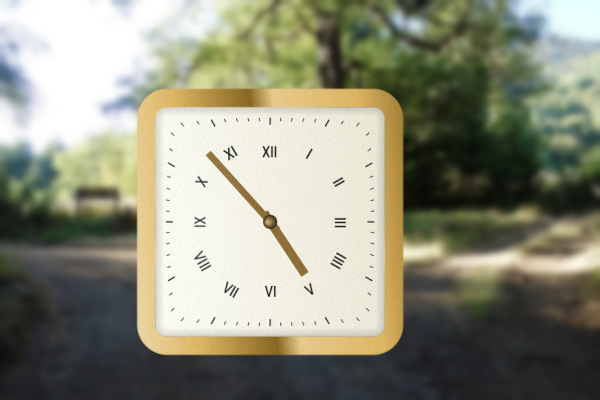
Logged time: 4 h 53 min
